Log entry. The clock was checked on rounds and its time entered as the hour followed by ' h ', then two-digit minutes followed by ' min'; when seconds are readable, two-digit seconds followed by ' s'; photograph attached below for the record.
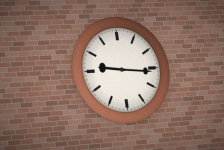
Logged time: 9 h 16 min
